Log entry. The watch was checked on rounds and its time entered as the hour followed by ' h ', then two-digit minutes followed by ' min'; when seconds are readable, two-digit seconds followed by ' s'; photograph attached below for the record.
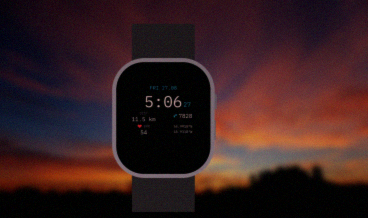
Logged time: 5 h 06 min
